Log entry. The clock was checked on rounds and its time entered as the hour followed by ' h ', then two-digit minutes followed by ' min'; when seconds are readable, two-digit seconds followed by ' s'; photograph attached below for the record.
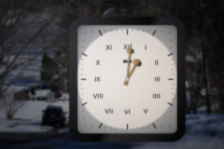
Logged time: 1 h 01 min
